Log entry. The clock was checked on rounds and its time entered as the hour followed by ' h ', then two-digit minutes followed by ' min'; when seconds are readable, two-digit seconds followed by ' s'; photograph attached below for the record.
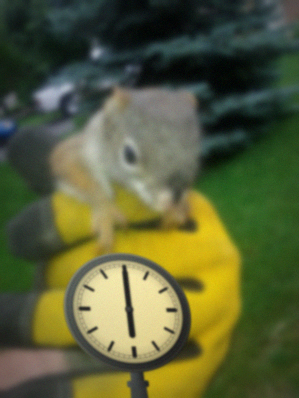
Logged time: 6 h 00 min
